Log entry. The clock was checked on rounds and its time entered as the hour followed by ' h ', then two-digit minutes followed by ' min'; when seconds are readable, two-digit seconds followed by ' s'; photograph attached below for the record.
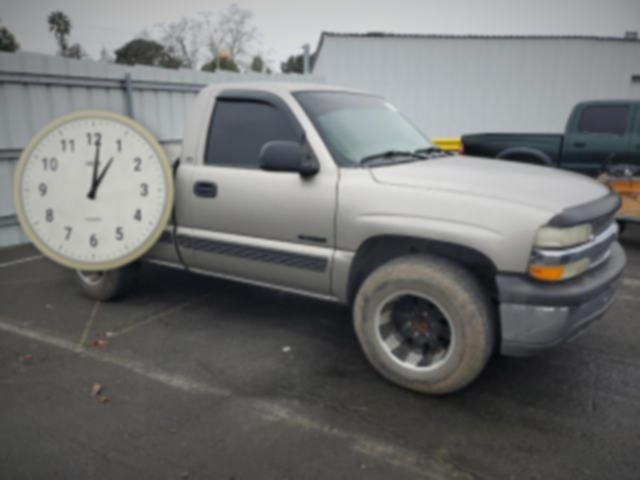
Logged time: 1 h 01 min
